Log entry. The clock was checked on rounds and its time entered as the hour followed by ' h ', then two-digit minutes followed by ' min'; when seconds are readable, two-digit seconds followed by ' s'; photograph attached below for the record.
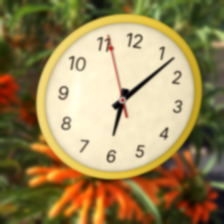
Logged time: 6 h 06 min 56 s
